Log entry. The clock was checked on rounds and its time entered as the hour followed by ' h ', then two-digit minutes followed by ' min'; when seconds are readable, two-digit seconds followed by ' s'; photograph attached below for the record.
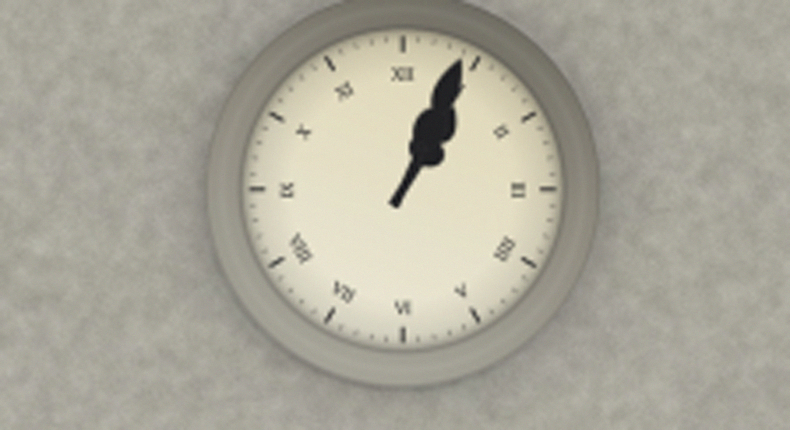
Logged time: 1 h 04 min
